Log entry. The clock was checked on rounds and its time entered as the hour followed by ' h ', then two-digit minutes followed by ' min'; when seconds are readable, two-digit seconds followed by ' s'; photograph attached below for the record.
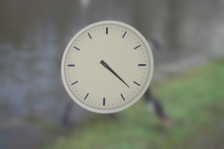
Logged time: 4 h 22 min
